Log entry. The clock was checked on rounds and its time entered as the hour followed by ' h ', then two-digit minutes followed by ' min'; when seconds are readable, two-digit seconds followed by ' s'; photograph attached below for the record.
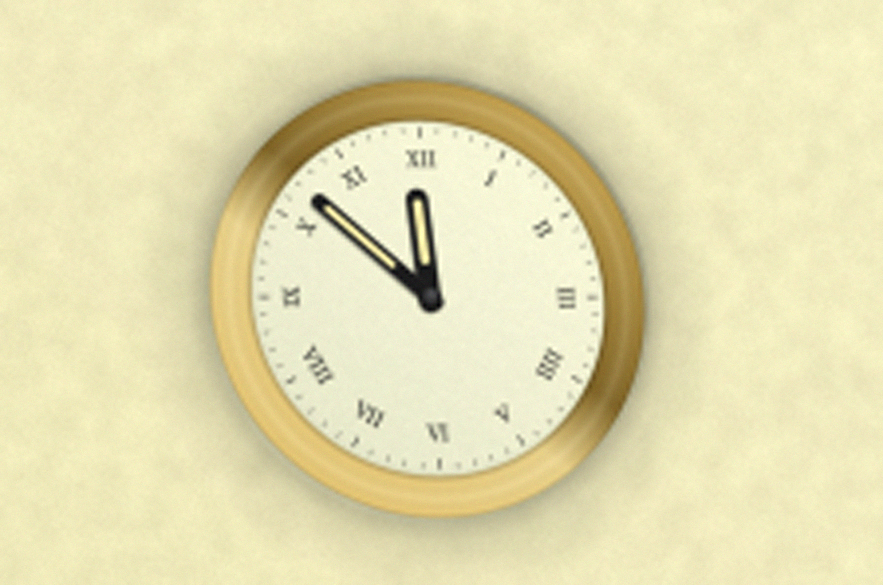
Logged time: 11 h 52 min
